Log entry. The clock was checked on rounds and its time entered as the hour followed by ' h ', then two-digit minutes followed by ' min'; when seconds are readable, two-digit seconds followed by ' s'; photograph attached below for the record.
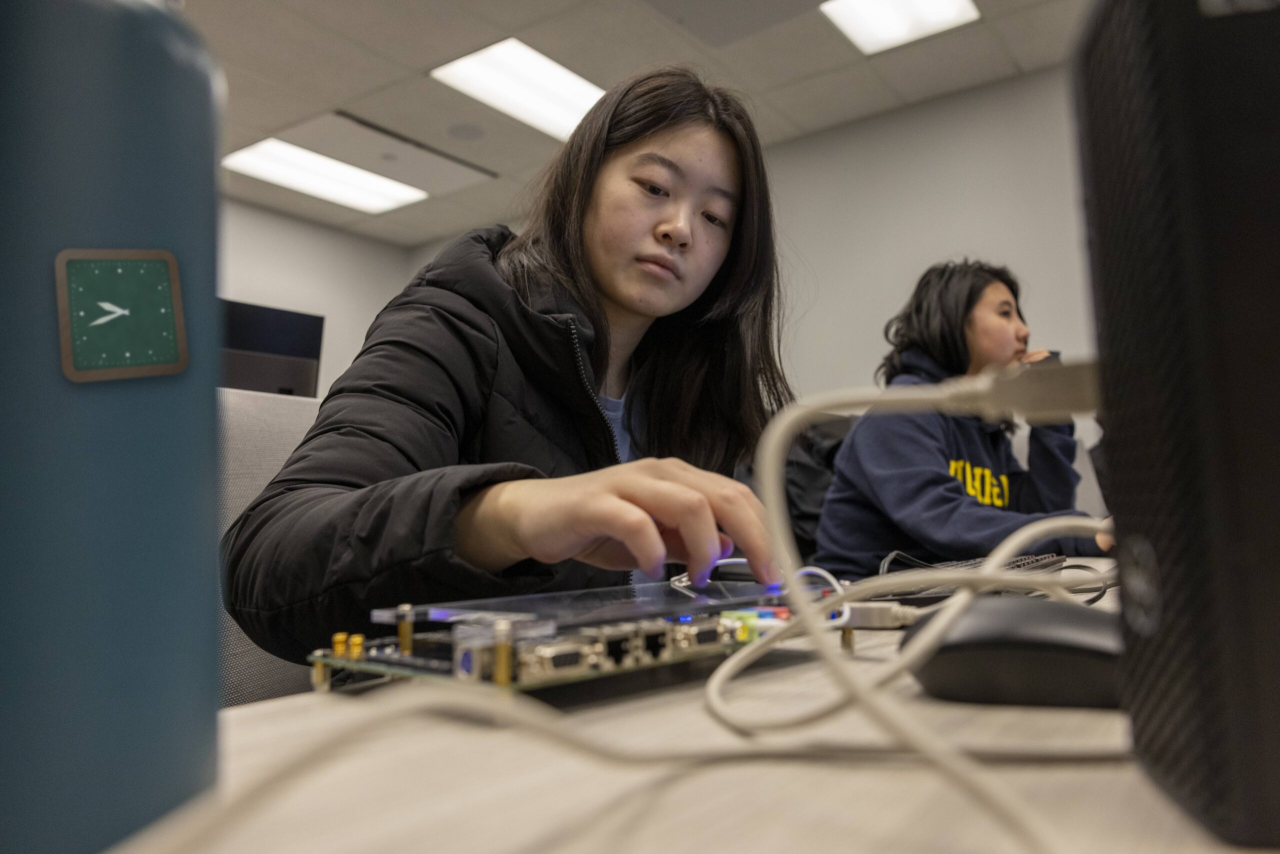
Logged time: 9 h 42 min
